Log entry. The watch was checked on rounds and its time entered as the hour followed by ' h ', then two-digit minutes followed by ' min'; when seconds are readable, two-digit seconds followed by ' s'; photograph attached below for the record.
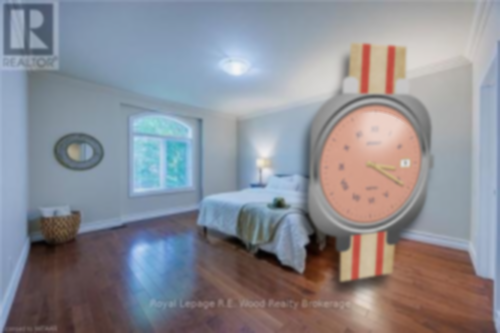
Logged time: 3 h 20 min
